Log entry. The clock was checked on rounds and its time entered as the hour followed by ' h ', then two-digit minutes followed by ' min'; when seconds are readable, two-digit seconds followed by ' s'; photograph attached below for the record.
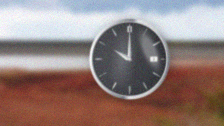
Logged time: 10 h 00 min
